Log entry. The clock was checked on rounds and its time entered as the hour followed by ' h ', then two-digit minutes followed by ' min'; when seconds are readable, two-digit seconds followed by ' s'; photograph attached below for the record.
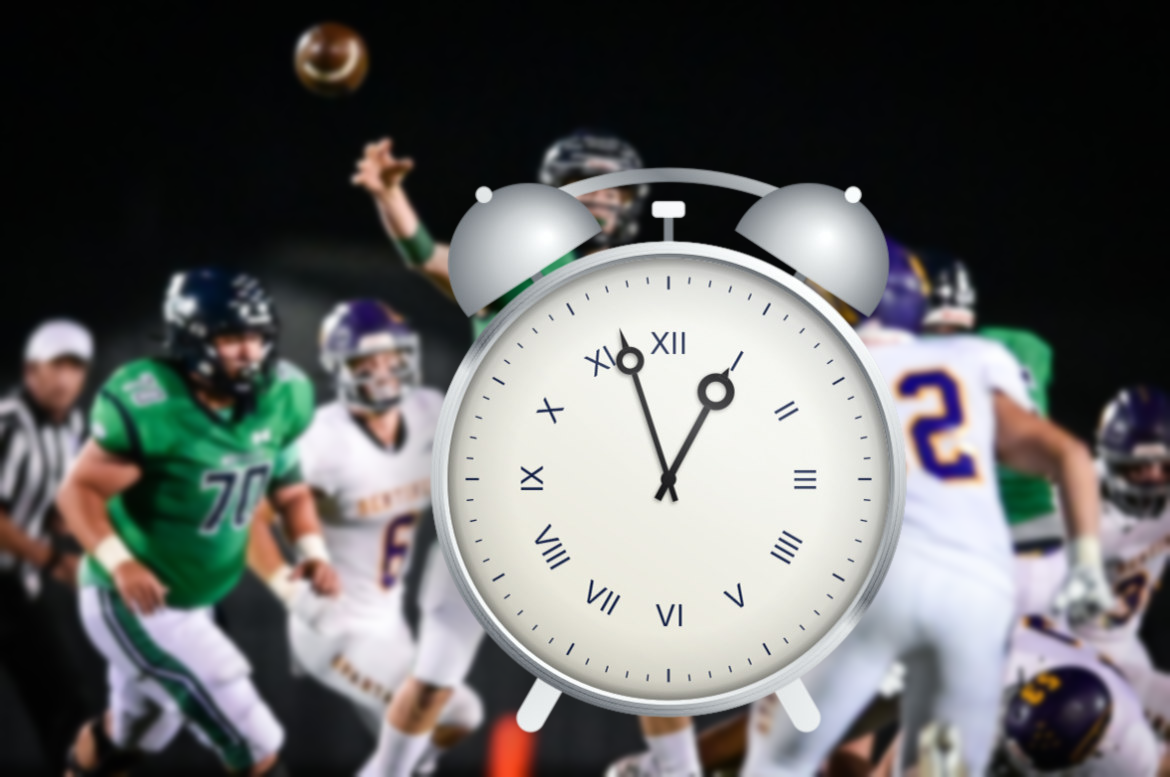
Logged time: 12 h 57 min
